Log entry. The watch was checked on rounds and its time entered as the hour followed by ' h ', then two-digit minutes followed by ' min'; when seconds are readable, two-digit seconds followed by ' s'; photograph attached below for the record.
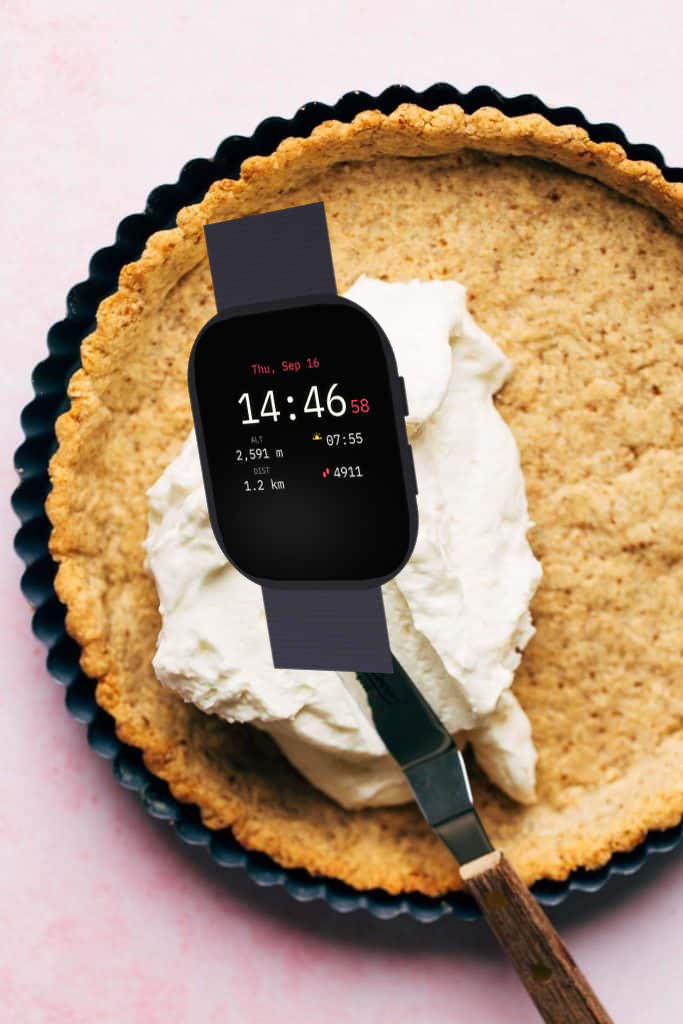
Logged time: 14 h 46 min 58 s
